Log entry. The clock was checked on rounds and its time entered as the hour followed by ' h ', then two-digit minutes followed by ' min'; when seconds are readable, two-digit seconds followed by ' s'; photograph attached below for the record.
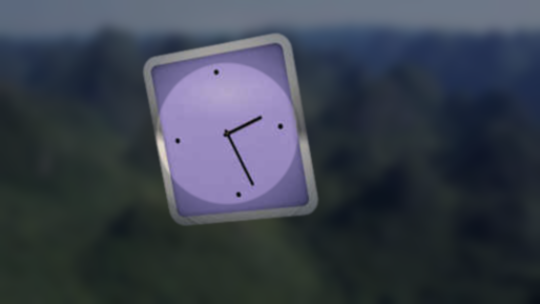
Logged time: 2 h 27 min
